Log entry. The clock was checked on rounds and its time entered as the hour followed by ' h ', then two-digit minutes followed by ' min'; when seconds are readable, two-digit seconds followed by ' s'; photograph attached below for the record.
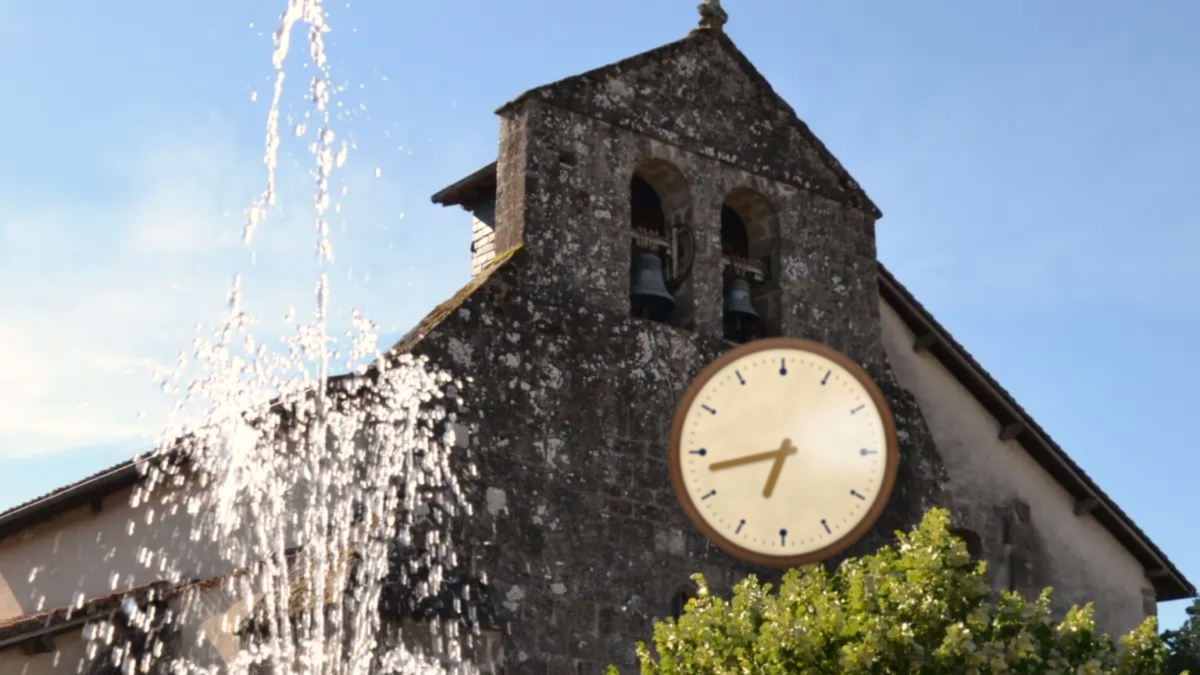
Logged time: 6 h 43 min
